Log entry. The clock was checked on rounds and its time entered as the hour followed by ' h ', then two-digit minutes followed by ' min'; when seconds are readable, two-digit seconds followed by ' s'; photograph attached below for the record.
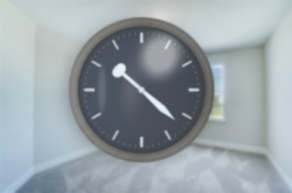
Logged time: 10 h 22 min
